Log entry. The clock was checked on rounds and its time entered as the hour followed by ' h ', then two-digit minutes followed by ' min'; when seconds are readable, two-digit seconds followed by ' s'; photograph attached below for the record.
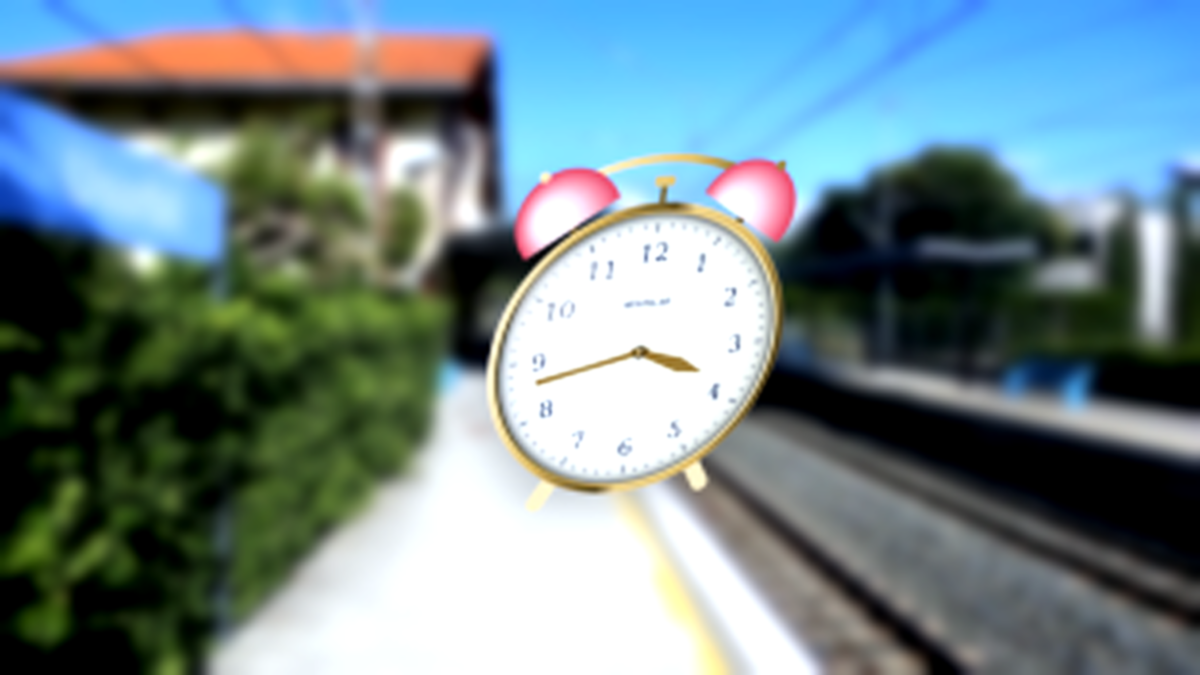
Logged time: 3 h 43 min
